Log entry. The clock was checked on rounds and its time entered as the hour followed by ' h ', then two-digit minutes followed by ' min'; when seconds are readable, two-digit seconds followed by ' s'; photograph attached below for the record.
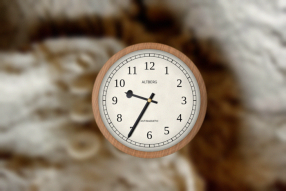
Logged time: 9 h 35 min
